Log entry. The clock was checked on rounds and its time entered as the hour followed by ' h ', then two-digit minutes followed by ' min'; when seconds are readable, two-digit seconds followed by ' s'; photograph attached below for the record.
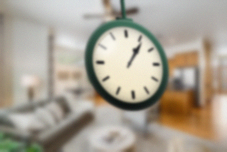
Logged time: 1 h 06 min
